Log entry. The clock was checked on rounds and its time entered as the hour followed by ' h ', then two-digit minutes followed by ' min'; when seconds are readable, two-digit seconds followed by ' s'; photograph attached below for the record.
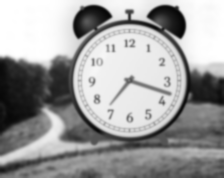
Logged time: 7 h 18 min
